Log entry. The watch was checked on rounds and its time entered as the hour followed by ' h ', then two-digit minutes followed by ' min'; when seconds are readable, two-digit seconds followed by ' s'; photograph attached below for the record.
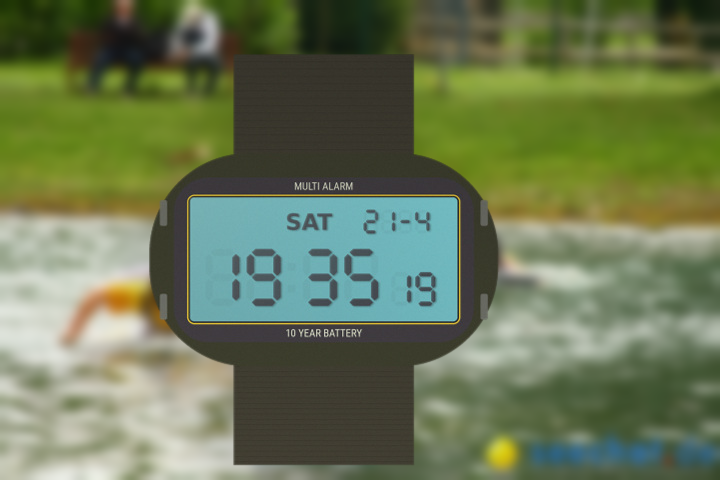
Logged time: 19 h 35 min 19 s
